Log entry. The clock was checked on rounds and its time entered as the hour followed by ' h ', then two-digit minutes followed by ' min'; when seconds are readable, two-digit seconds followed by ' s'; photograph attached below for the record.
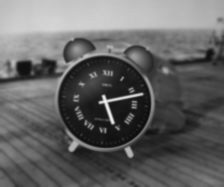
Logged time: 5 h 12 min
